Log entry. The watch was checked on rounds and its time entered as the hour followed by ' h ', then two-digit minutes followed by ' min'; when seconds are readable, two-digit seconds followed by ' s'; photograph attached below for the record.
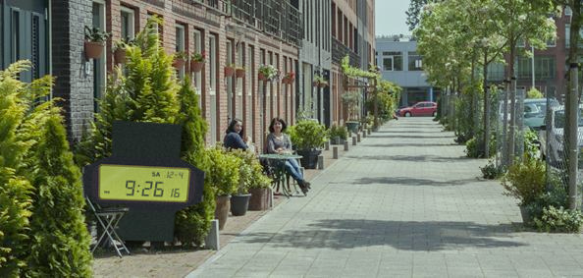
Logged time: 9 h 26 min 16 s
